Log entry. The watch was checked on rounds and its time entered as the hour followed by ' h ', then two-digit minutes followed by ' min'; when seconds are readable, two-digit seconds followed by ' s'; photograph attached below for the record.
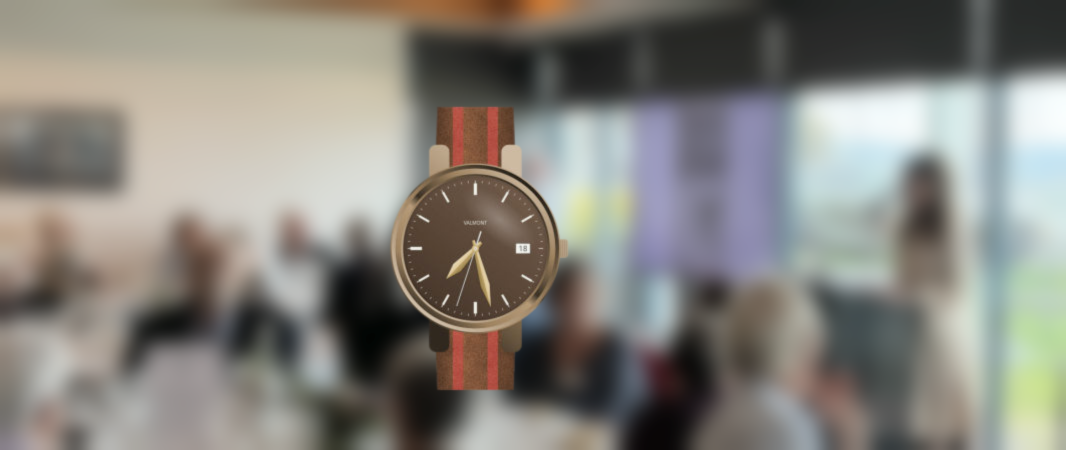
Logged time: 7 h 27 min 33 s
